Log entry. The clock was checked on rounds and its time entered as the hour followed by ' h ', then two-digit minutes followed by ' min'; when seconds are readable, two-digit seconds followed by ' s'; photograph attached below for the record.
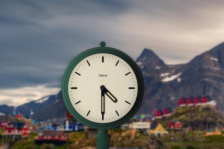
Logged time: 4 h 30 min
